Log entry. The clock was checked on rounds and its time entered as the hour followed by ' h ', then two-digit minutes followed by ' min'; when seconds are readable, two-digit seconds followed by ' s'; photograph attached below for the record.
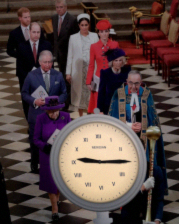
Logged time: 9 h 15 min
